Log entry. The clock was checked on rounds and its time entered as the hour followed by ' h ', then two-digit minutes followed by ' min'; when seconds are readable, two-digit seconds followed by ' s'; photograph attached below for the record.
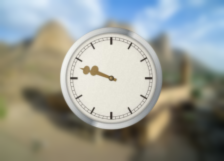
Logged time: 9 h 48 min
